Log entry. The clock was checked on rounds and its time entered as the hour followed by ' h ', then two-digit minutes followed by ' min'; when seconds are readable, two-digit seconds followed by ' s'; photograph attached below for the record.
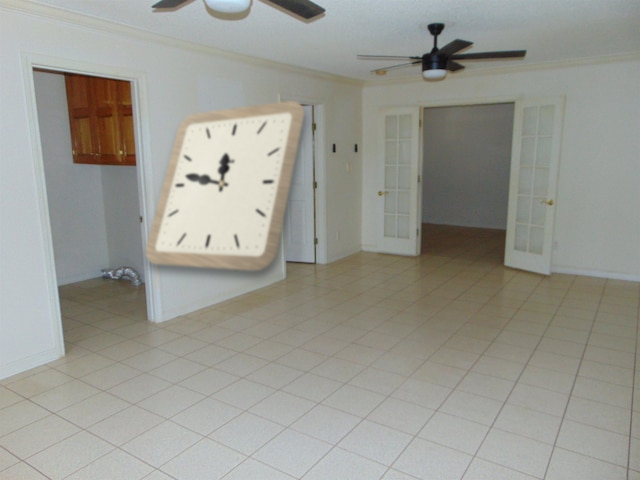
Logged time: 11 h 47 min
